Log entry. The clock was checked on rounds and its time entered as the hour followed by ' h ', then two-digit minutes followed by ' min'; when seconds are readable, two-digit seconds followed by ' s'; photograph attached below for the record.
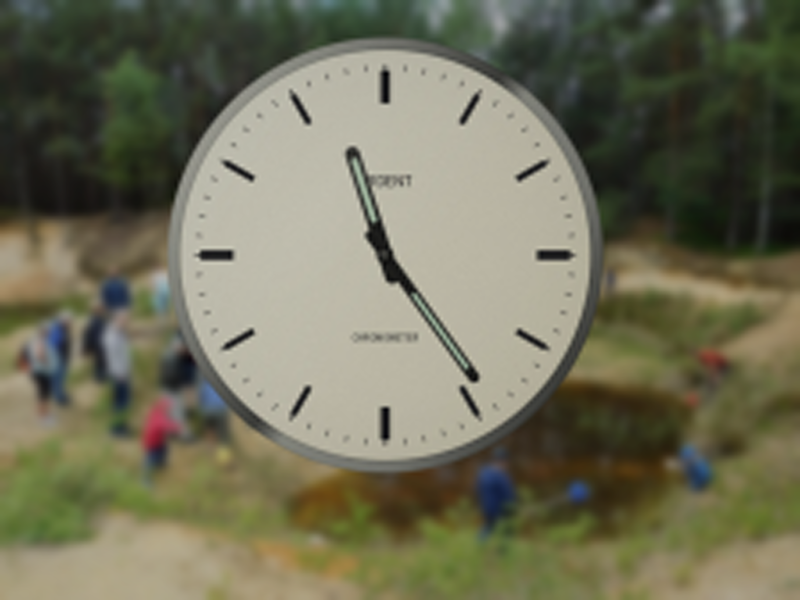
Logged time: 11 h 24 min
